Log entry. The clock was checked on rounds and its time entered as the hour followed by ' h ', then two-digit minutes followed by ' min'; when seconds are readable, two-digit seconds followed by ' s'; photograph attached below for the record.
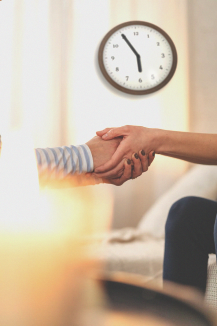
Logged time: 5 h 55 min
